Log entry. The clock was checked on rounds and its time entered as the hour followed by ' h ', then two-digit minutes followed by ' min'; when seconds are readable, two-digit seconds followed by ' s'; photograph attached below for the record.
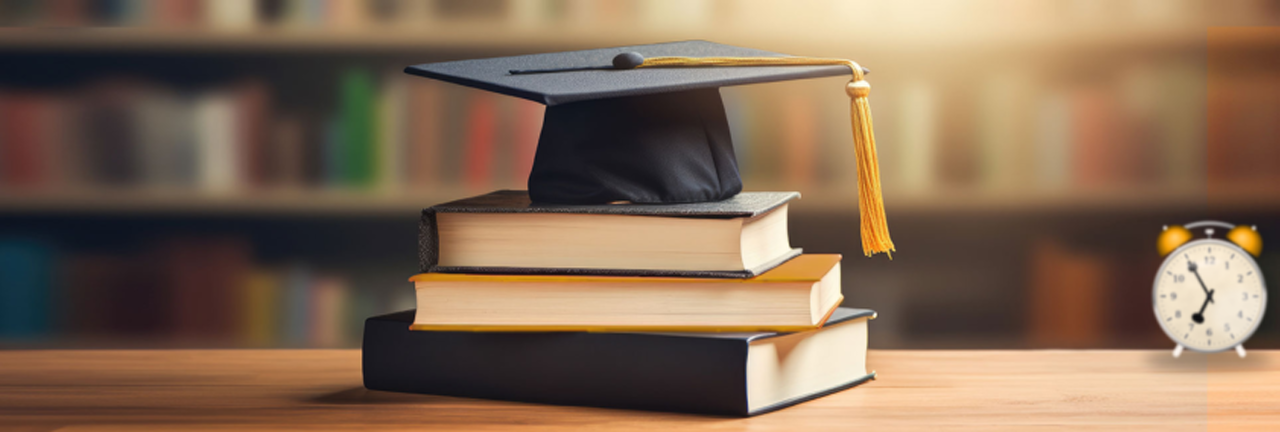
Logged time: 6 h 55 min
